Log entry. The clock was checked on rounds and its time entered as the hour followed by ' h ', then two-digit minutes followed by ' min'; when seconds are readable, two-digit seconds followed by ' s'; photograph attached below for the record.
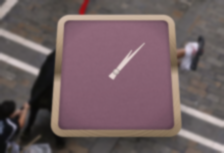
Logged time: 1 h 07 min
